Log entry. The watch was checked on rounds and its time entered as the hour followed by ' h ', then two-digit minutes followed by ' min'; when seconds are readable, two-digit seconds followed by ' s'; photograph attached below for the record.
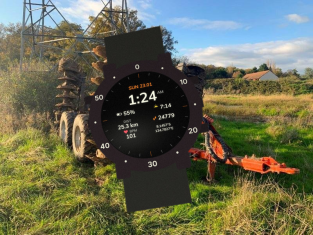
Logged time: 1 h 24 min
